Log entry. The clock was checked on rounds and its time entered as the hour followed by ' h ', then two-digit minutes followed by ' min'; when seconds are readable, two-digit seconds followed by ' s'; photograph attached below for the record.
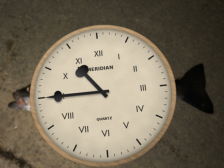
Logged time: 10 h 45 min
